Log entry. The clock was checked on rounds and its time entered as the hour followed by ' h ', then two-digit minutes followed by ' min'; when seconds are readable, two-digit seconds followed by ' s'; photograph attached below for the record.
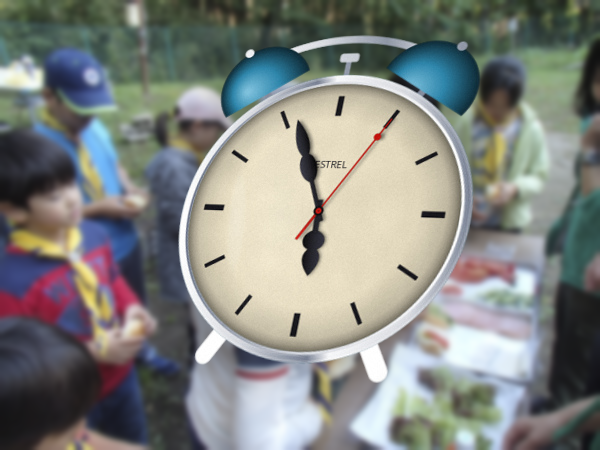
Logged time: 5 h 56 min 05 s
